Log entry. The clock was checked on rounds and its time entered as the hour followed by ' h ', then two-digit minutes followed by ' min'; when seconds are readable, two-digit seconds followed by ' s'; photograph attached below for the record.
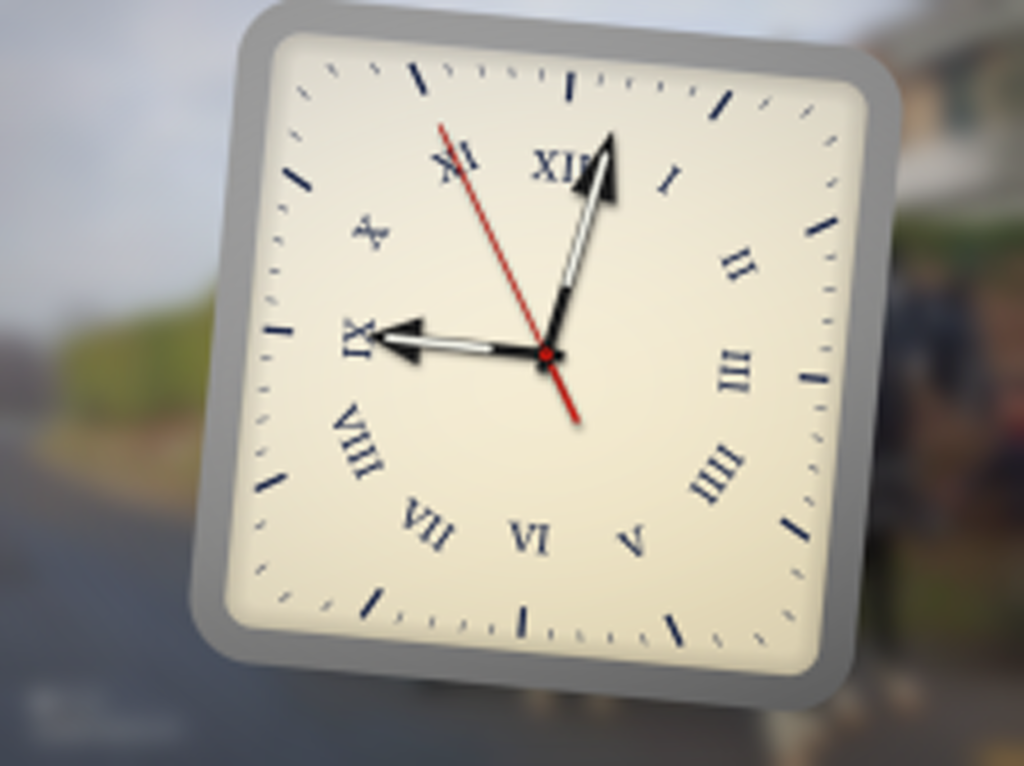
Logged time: 9 h 01 min 55 s
